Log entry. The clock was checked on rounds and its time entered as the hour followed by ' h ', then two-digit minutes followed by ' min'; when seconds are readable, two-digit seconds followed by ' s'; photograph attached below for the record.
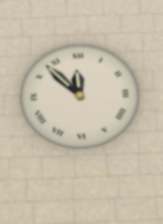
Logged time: 11 h 53 min
